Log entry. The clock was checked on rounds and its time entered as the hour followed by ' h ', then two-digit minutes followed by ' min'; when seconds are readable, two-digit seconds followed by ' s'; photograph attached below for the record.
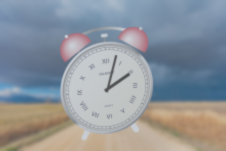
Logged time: 2 h 03 min
